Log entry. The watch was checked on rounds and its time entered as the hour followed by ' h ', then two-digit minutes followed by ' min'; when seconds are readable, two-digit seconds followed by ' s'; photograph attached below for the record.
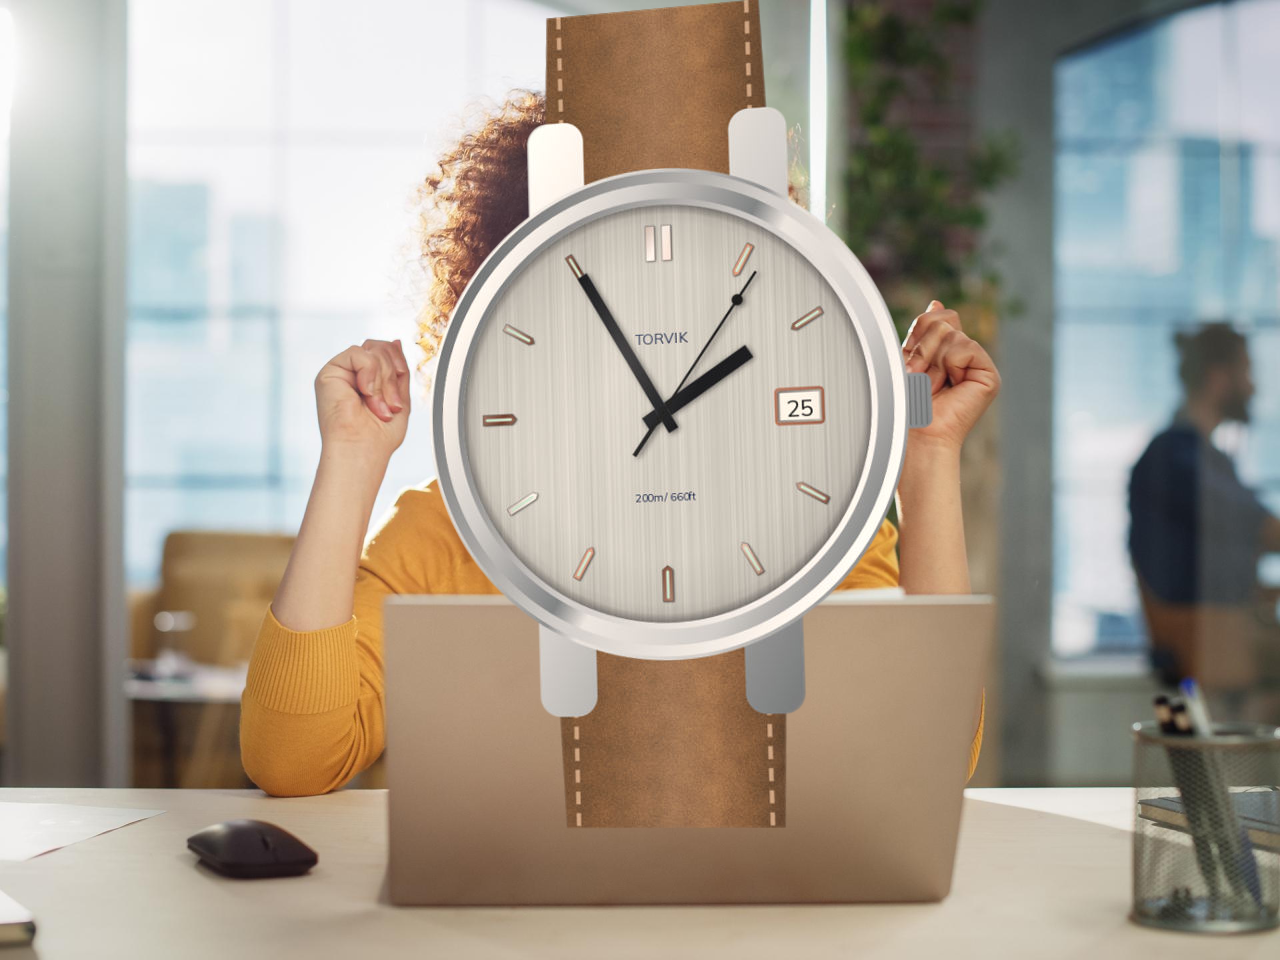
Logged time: 1 h 55 min 06 s
